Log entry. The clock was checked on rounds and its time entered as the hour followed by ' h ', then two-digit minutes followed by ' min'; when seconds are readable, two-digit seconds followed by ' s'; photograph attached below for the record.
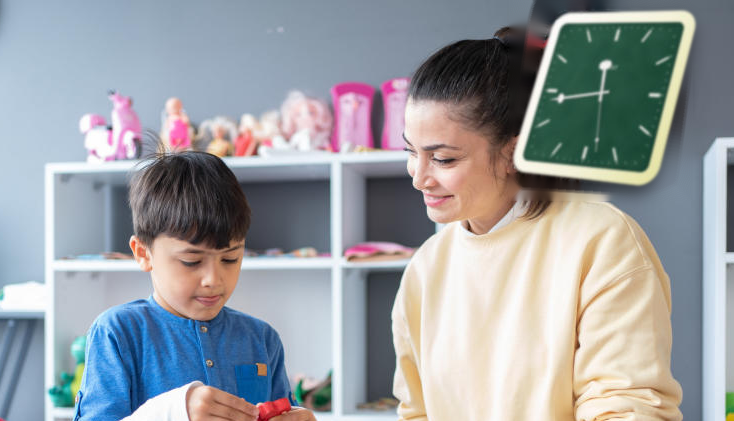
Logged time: 11 h 43 min 28 s
